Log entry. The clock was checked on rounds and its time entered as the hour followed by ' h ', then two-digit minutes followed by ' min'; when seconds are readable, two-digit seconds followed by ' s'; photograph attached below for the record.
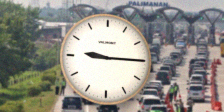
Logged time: 9 h 15 min
